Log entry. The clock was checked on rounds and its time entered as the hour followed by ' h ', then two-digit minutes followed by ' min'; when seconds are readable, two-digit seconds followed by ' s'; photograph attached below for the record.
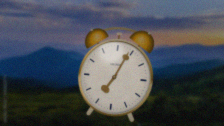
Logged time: 7 h 04 min
